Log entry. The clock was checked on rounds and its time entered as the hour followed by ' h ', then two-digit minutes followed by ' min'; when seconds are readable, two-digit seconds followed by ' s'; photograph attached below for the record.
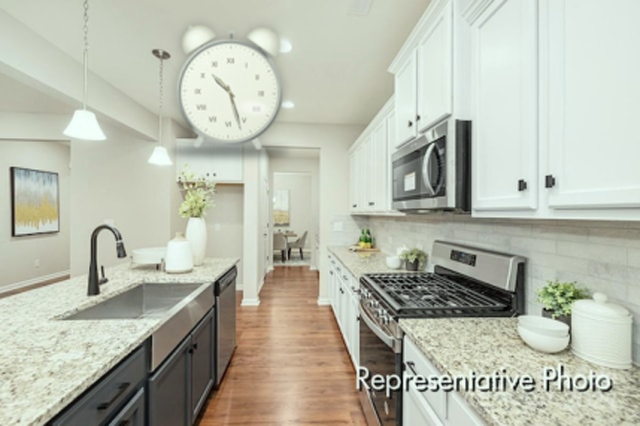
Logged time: 10 h 27 min
